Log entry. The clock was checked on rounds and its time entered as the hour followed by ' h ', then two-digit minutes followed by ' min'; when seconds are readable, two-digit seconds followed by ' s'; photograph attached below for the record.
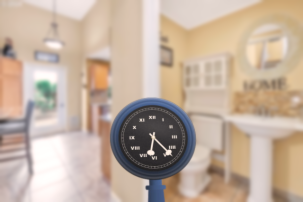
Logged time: 6 h 23 min
